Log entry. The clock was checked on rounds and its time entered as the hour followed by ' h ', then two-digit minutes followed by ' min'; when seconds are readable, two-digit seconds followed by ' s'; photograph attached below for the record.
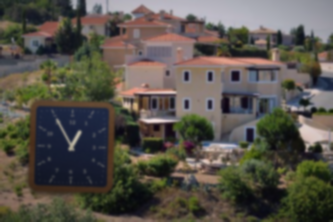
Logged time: 12 h 55 min
